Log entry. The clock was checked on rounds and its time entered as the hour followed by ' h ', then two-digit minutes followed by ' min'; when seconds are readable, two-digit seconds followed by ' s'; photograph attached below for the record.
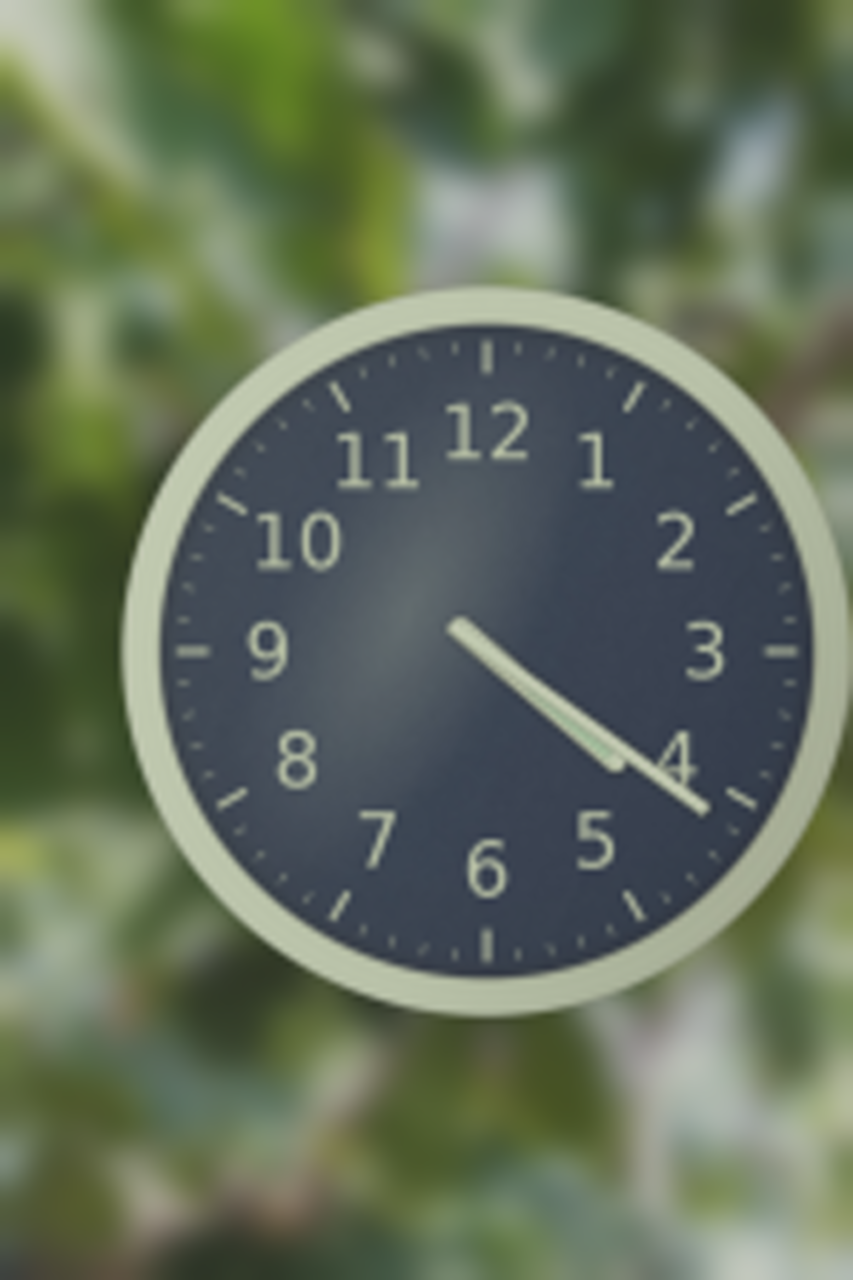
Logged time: 4 h 21 min
